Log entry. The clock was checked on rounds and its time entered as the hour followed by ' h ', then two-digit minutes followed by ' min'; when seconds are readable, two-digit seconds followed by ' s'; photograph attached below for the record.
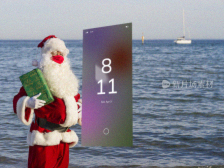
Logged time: 8 h 11 min
